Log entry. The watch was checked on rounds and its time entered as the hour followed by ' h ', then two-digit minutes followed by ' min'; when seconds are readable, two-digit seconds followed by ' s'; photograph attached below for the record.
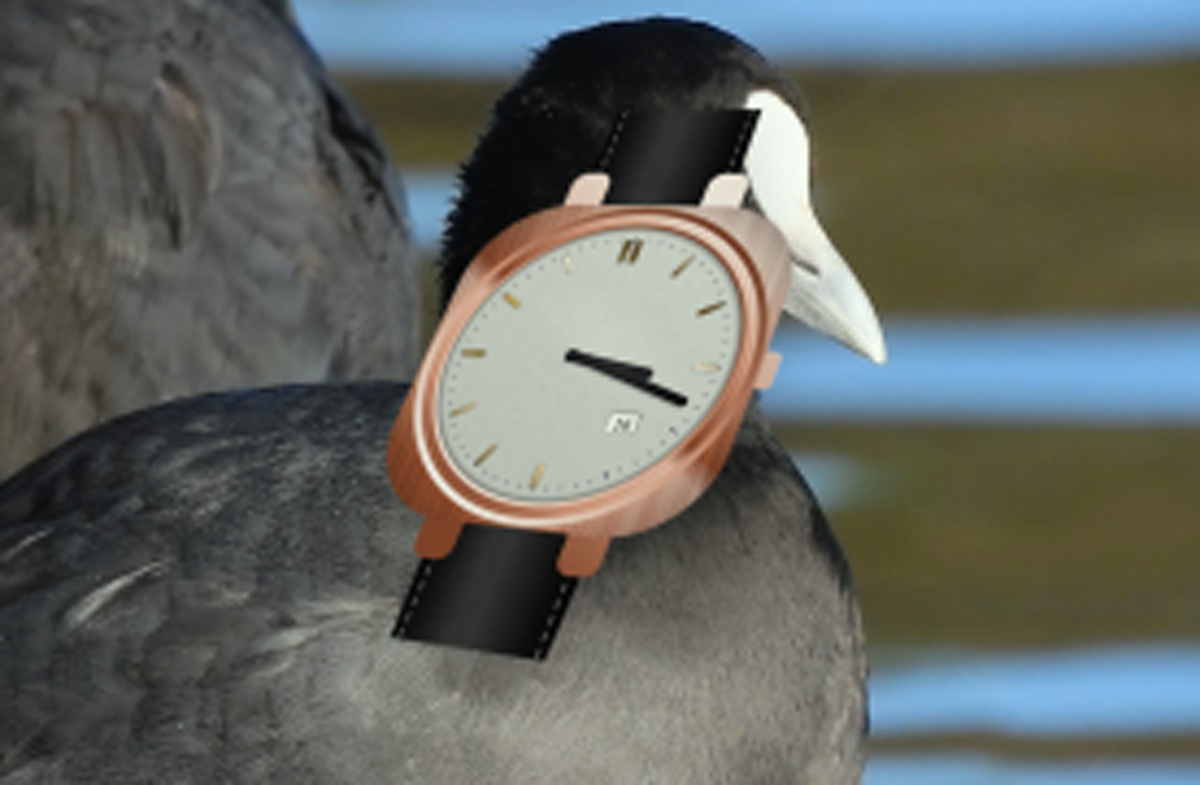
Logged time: 3 h 18 min
